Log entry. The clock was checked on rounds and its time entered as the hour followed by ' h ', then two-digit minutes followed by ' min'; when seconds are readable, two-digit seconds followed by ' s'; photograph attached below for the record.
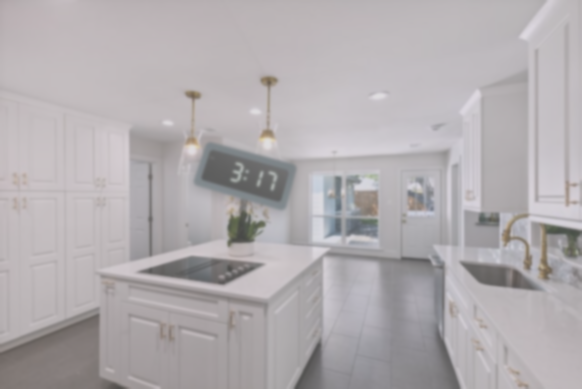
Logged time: 3 h 17 min
